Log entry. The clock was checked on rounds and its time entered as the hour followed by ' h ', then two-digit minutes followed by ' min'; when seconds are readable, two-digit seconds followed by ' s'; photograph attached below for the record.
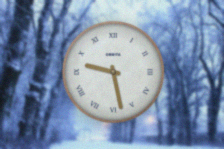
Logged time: 9 h 28 min
